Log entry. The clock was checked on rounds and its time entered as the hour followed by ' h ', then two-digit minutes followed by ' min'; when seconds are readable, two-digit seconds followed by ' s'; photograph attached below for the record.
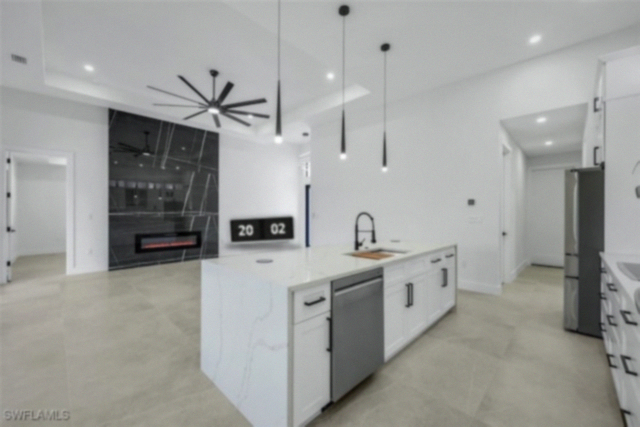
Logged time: 20 h 02 min
